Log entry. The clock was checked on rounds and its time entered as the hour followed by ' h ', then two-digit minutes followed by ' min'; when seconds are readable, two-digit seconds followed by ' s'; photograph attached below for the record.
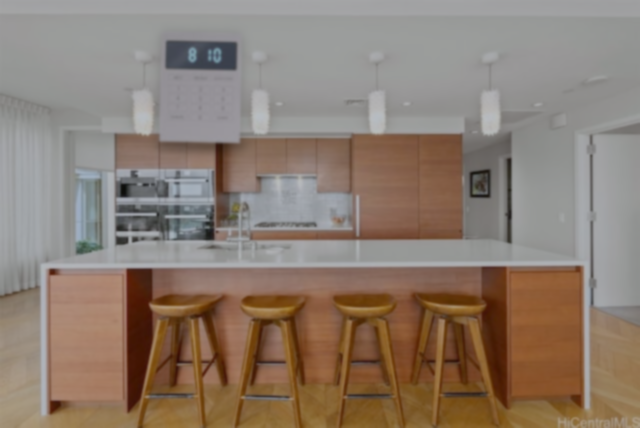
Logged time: 8 h 10 min
